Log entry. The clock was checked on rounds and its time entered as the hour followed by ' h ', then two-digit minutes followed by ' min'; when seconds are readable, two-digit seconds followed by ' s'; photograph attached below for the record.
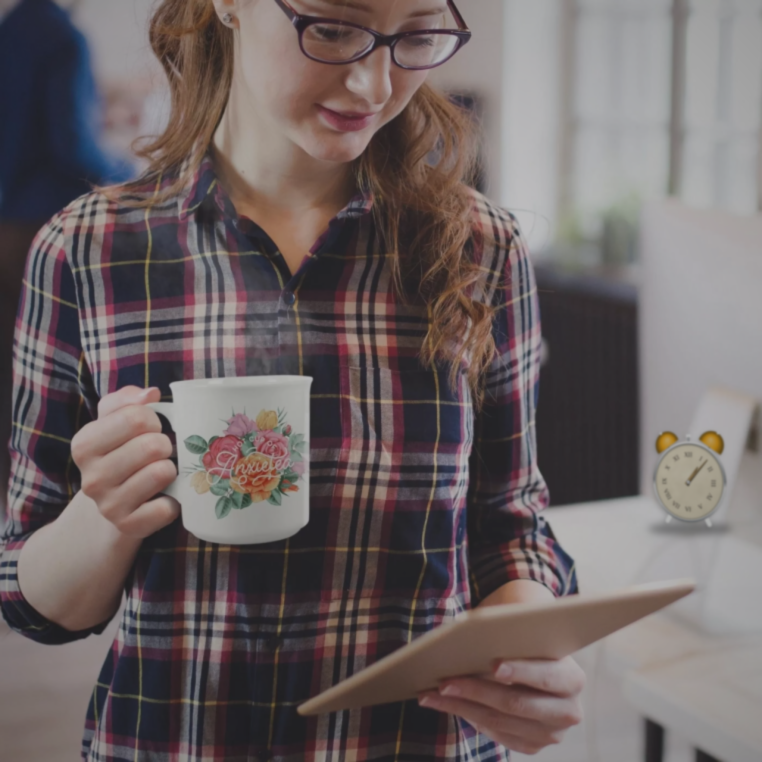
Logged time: 1 h 07 min
